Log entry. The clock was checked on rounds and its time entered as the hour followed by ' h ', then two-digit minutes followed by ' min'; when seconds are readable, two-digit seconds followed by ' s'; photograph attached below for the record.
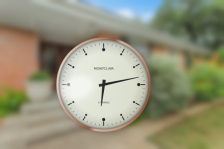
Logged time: 6 h 13 min
